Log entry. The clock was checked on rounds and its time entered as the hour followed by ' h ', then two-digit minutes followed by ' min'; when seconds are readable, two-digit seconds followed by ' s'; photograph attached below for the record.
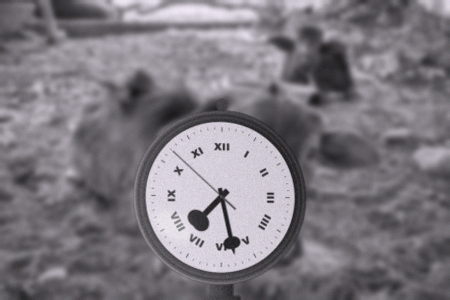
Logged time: 7 h 27 min 52 s
